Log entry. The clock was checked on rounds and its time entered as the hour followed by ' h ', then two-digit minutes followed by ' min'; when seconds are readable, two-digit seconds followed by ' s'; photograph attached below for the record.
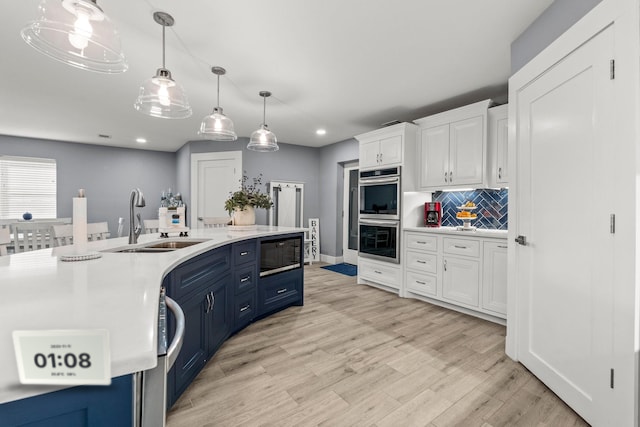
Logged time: 1 h 08 min
